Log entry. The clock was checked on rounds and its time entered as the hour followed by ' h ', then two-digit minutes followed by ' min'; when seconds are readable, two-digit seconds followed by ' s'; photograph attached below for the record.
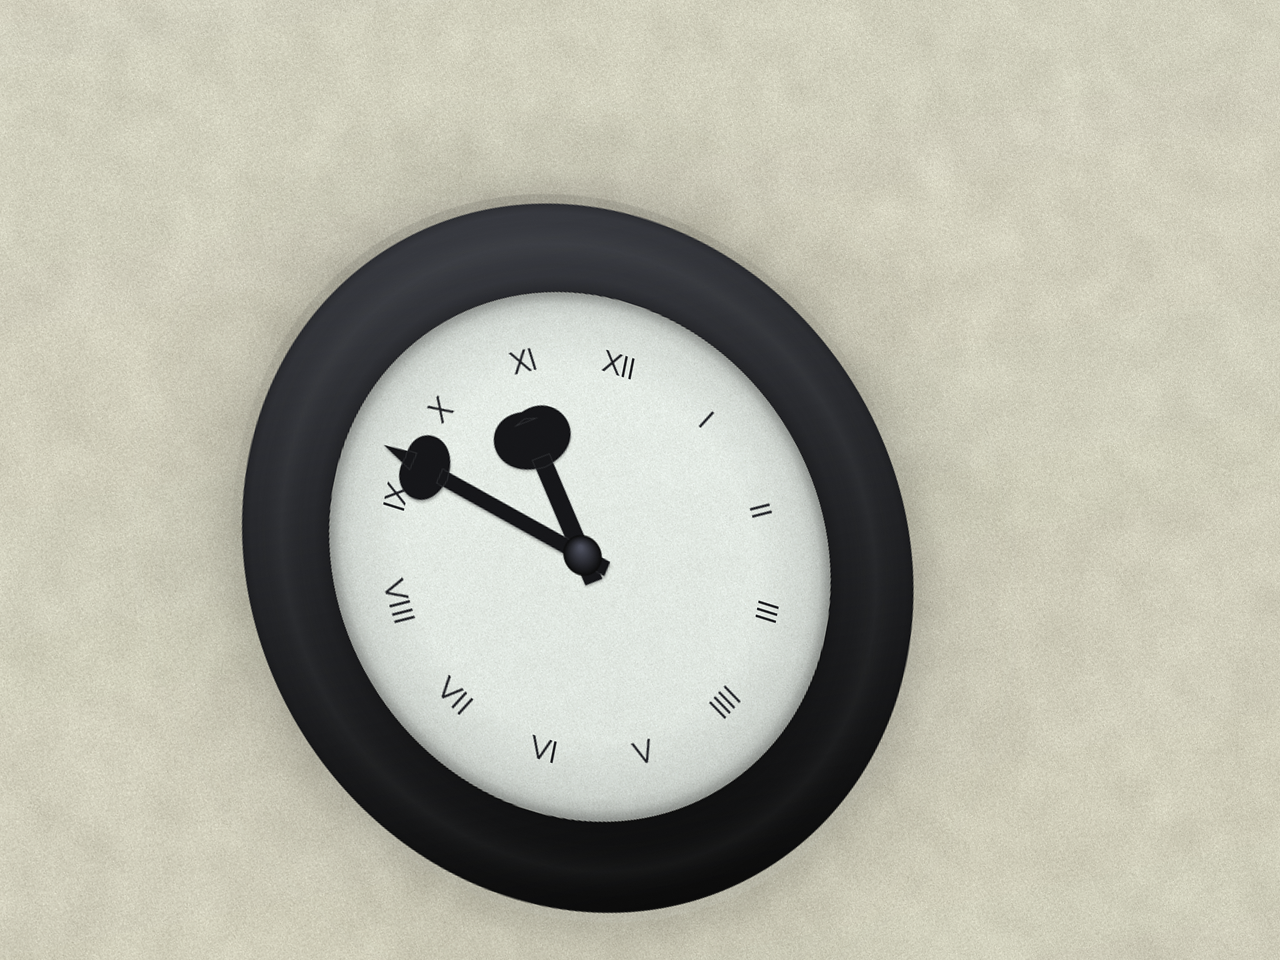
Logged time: 10 h 47 min
